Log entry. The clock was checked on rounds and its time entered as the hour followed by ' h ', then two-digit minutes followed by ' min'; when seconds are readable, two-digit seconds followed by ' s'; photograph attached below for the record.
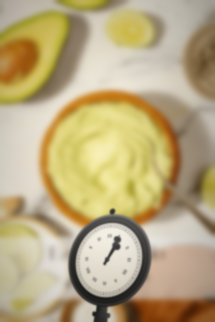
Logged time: 1 h 04 min
